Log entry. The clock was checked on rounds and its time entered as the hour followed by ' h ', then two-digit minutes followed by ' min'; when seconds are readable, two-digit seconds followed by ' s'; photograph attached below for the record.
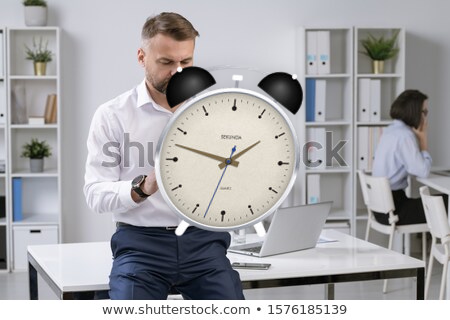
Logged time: 1 h 47 min 33 s
